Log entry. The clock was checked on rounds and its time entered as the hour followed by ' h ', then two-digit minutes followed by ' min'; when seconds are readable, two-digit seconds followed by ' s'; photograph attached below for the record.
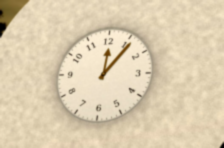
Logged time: 12 h 06 min
